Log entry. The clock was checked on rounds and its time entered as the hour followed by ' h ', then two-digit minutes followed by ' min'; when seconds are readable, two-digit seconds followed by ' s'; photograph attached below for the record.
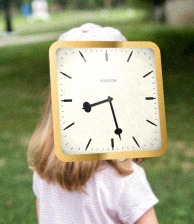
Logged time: 8 h 28 min
